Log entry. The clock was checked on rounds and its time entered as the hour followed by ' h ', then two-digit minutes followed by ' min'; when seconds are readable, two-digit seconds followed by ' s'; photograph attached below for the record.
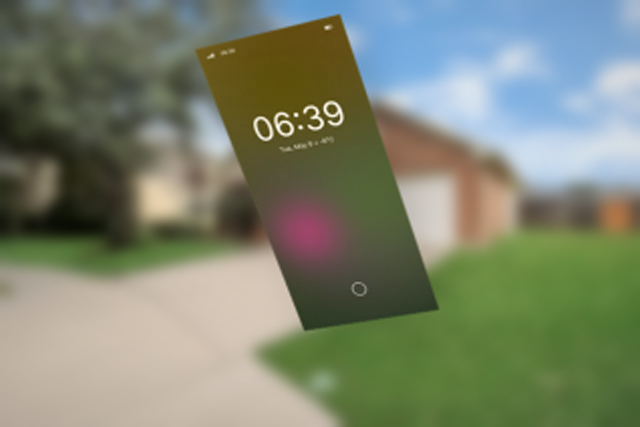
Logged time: 6 h 39 min
